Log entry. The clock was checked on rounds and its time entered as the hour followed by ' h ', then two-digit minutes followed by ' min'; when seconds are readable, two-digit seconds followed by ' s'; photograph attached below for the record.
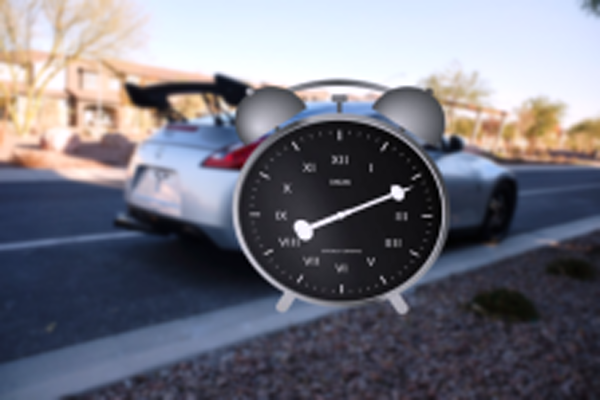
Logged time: 8 h 11 min
